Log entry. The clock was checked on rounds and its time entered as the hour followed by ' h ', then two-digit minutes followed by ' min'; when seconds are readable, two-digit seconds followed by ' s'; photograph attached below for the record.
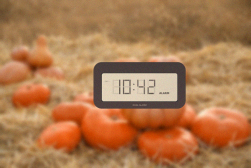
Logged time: 10 h 42 min
